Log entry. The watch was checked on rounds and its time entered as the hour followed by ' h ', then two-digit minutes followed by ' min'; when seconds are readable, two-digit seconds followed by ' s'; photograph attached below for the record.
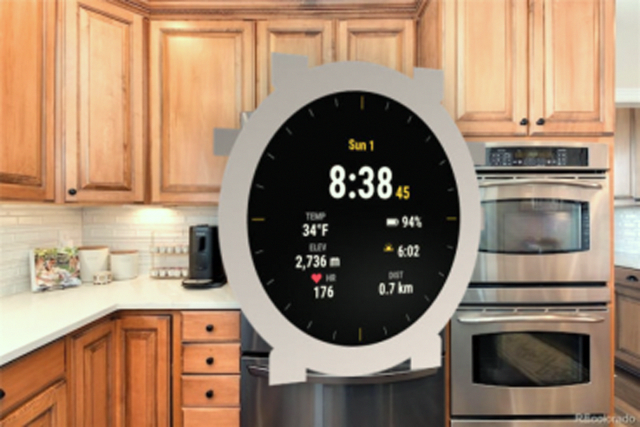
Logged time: 8 h 38 min 45 s
